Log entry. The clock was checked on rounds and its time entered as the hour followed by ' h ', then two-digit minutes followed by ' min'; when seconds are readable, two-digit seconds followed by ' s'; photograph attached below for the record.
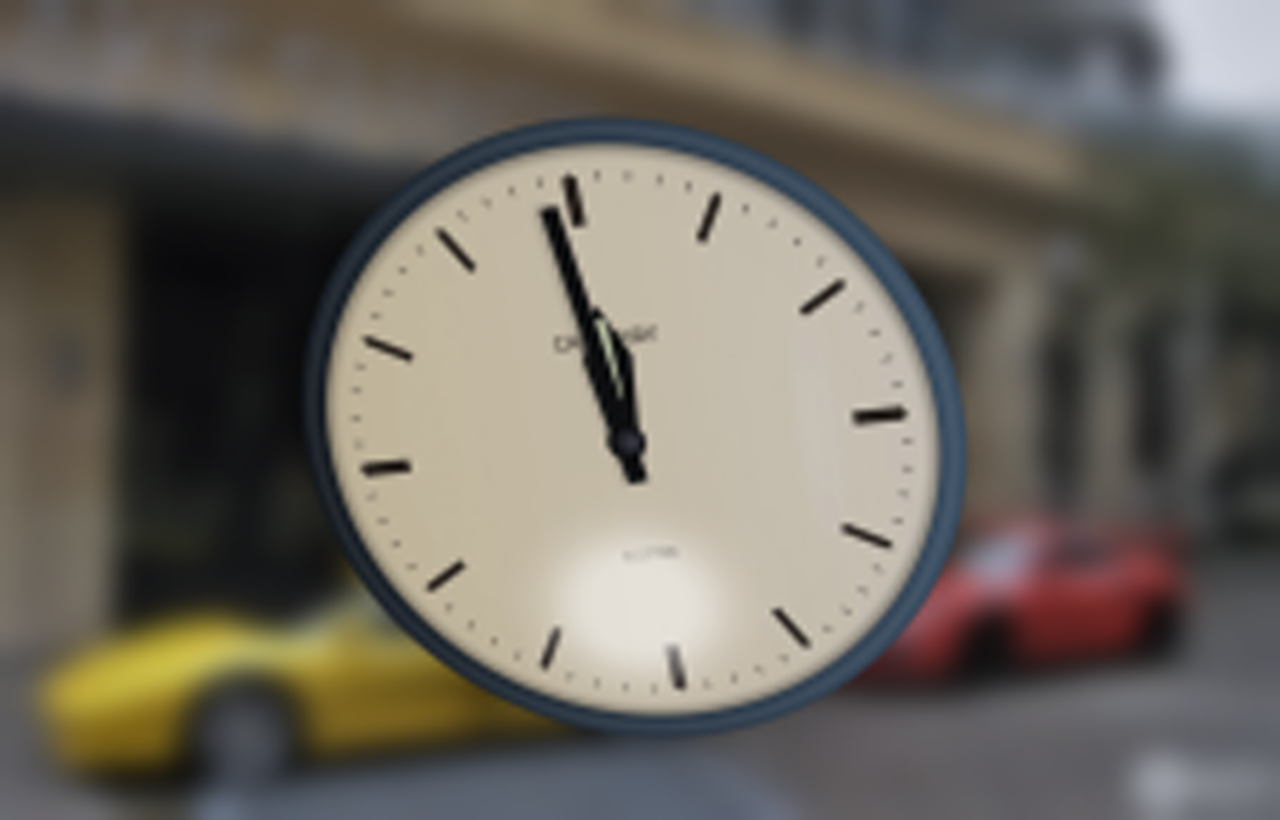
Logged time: 11 h 59 min
